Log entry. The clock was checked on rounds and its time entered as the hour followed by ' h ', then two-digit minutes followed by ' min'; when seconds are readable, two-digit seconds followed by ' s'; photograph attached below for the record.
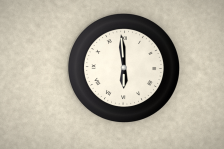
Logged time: 5 h 59 min
